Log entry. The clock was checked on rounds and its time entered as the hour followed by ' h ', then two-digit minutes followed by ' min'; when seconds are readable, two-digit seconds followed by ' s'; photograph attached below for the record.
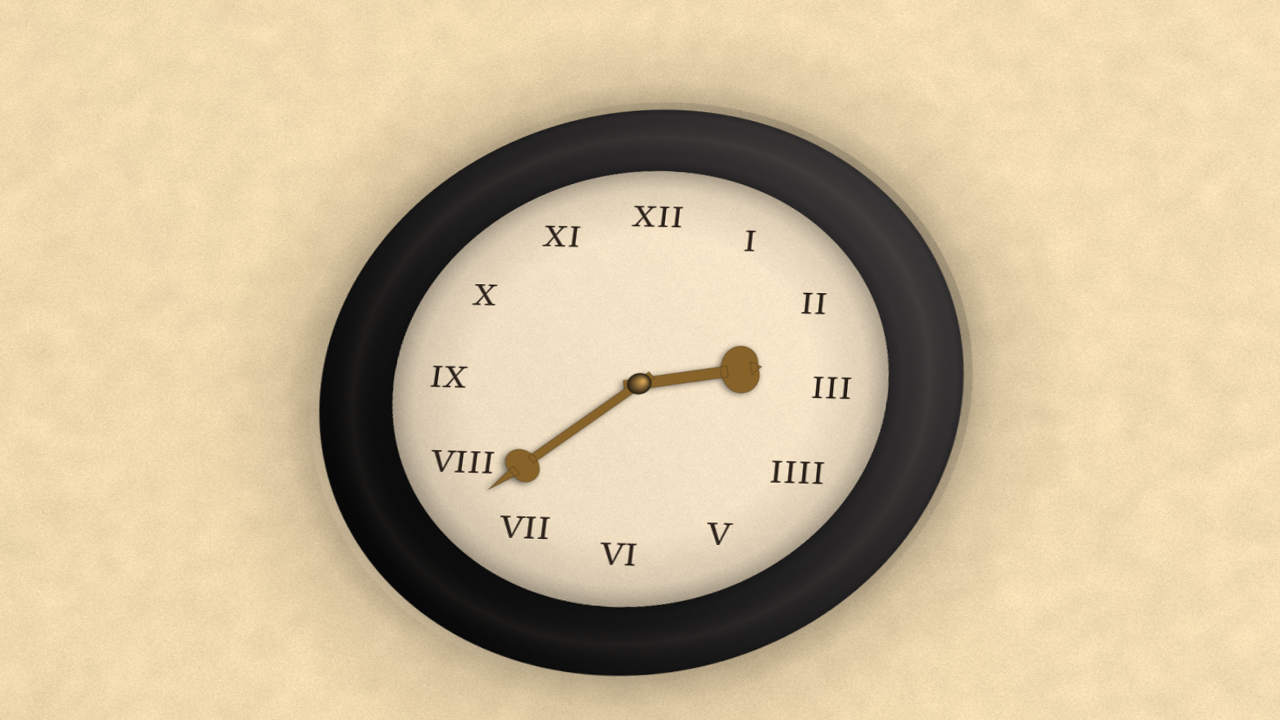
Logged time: 2 h 38 min
